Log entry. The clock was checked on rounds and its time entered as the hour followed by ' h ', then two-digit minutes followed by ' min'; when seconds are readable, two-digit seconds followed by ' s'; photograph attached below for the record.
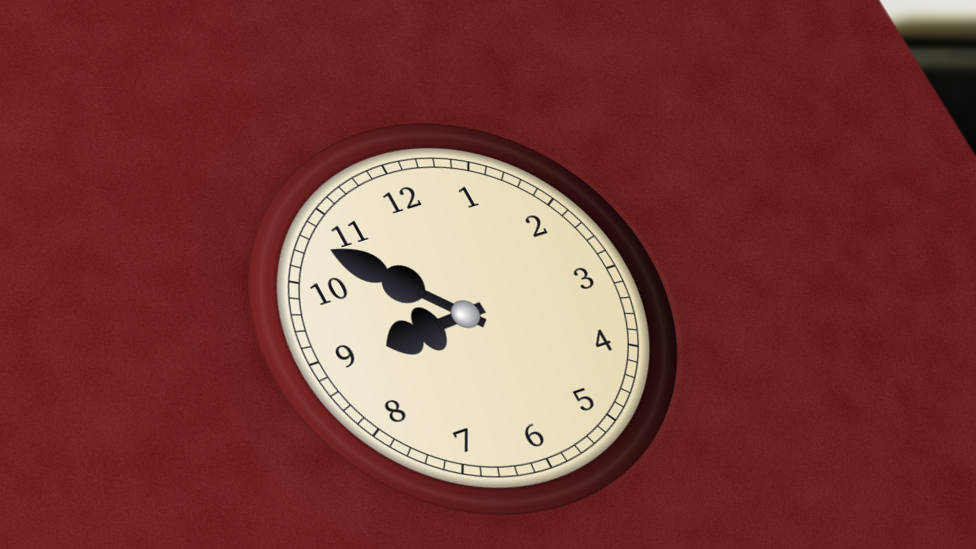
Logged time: 8 h 53 min
